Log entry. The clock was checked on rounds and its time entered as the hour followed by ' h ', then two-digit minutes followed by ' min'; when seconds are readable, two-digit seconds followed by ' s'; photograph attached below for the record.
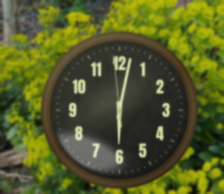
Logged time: 6 h 01 min 59 s
